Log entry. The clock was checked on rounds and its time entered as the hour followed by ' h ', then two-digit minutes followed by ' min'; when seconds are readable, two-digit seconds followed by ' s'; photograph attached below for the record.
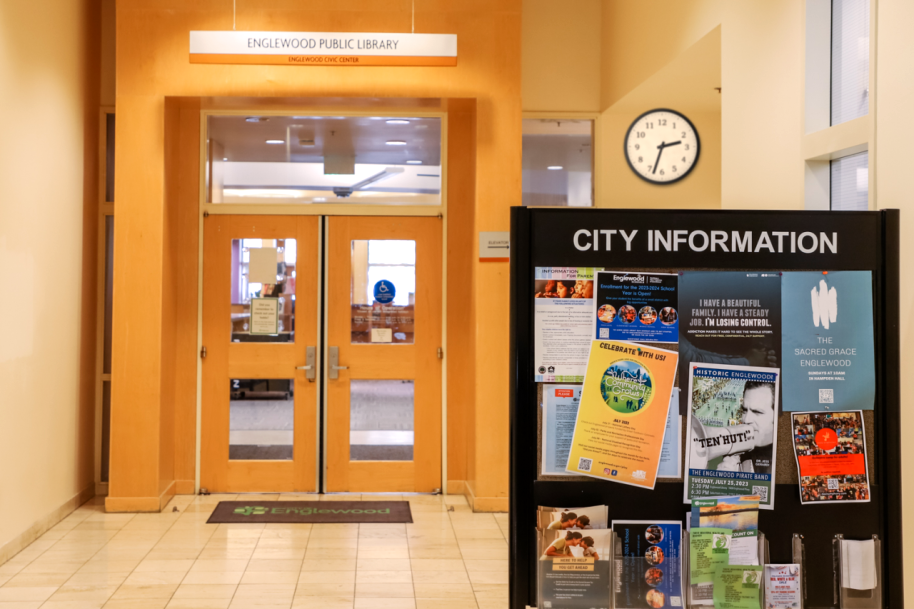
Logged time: 2 h 33 min
